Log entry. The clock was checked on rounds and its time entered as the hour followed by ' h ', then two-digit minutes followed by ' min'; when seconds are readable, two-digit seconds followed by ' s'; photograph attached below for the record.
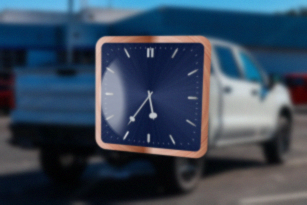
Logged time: 5 h 36 min
